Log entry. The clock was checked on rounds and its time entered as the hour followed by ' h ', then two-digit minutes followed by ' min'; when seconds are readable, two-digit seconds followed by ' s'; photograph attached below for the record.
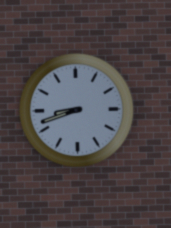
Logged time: 8 h 42 min
